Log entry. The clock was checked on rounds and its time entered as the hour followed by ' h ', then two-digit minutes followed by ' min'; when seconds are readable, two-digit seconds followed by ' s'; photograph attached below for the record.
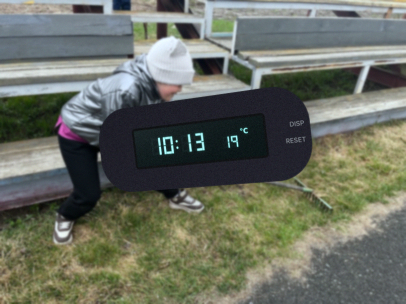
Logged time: 10 h 13 min
